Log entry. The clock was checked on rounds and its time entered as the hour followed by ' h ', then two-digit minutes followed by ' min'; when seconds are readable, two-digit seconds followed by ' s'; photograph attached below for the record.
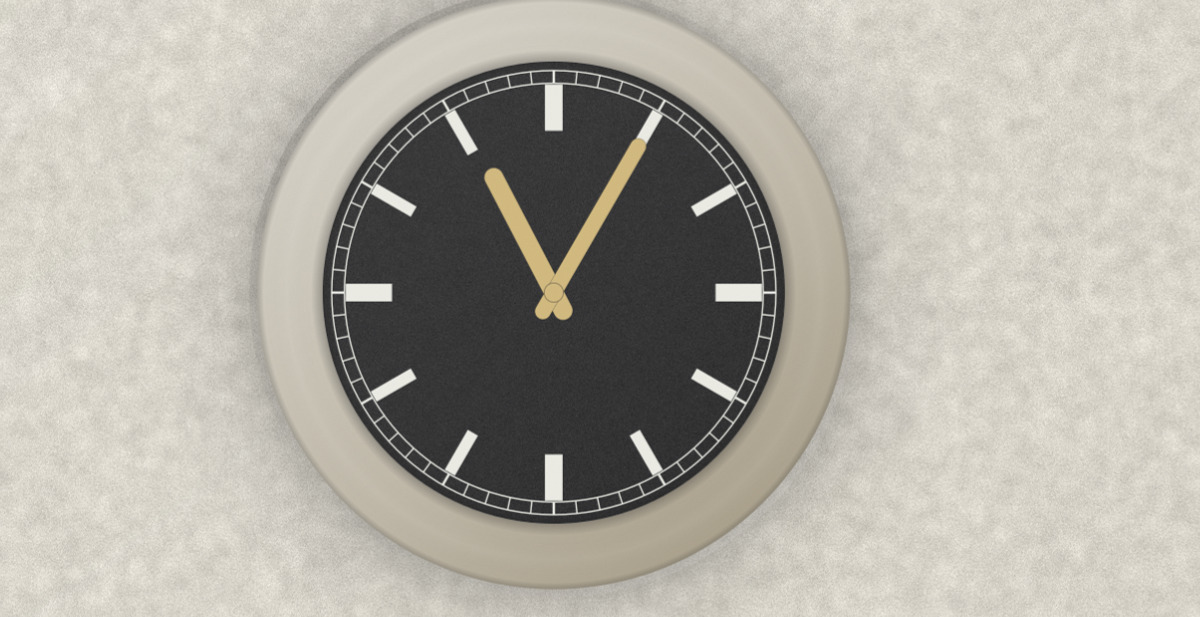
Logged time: 11 h 05 min
